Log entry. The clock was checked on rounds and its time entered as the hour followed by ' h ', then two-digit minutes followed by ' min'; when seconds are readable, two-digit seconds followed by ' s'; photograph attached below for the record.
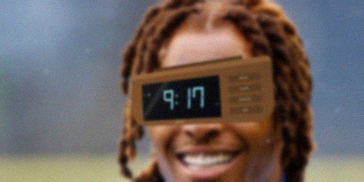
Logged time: 9 h 17 min
